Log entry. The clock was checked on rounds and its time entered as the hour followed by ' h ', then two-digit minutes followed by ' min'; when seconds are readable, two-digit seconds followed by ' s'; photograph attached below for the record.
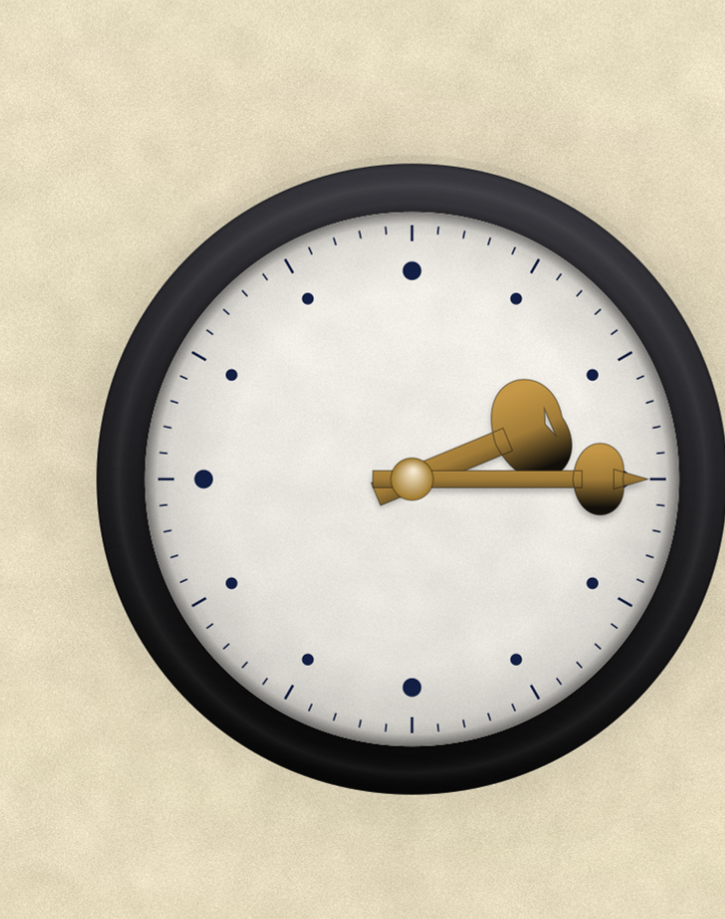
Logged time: 2 h 15 min
